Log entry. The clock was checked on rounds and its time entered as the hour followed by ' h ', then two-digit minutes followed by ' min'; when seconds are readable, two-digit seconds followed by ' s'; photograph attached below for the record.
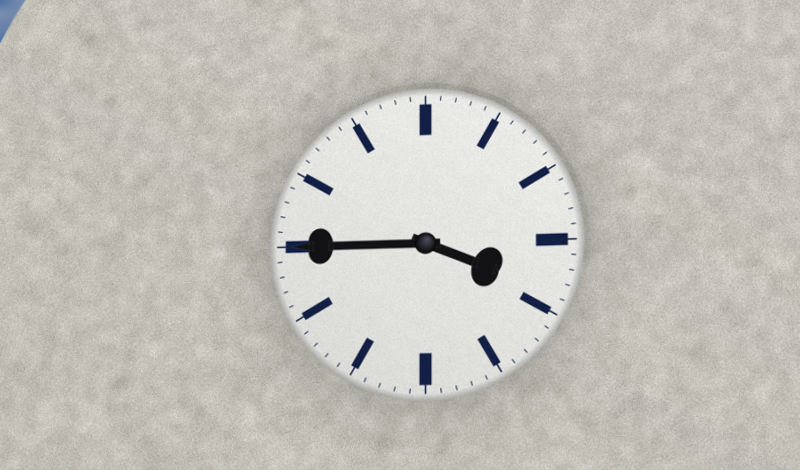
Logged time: 3 h 45 min
